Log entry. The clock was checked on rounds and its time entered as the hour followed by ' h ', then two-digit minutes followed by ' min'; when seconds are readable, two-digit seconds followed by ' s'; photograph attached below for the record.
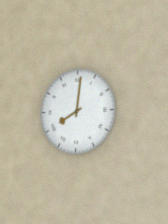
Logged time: 8 h 01 min
